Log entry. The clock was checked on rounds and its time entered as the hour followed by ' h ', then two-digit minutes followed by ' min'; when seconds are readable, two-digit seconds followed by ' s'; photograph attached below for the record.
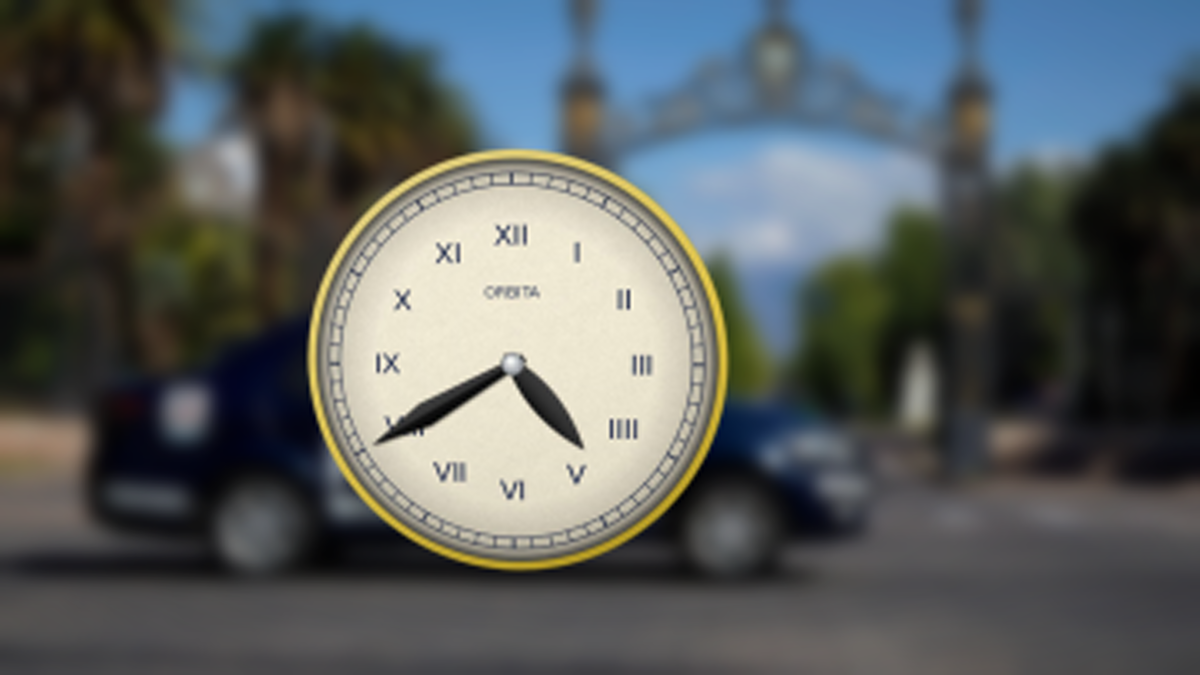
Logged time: 4 h 40 min
